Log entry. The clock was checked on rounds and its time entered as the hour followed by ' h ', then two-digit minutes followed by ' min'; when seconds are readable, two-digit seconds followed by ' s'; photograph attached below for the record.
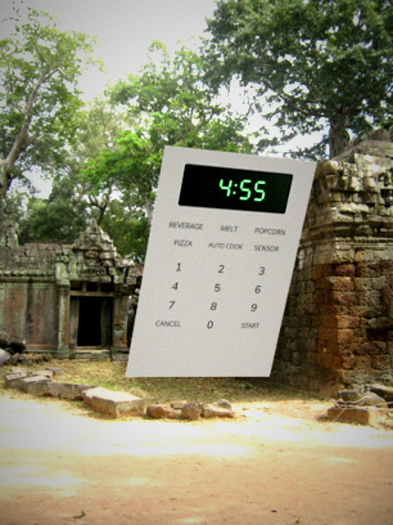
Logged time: 4 h 55 min
